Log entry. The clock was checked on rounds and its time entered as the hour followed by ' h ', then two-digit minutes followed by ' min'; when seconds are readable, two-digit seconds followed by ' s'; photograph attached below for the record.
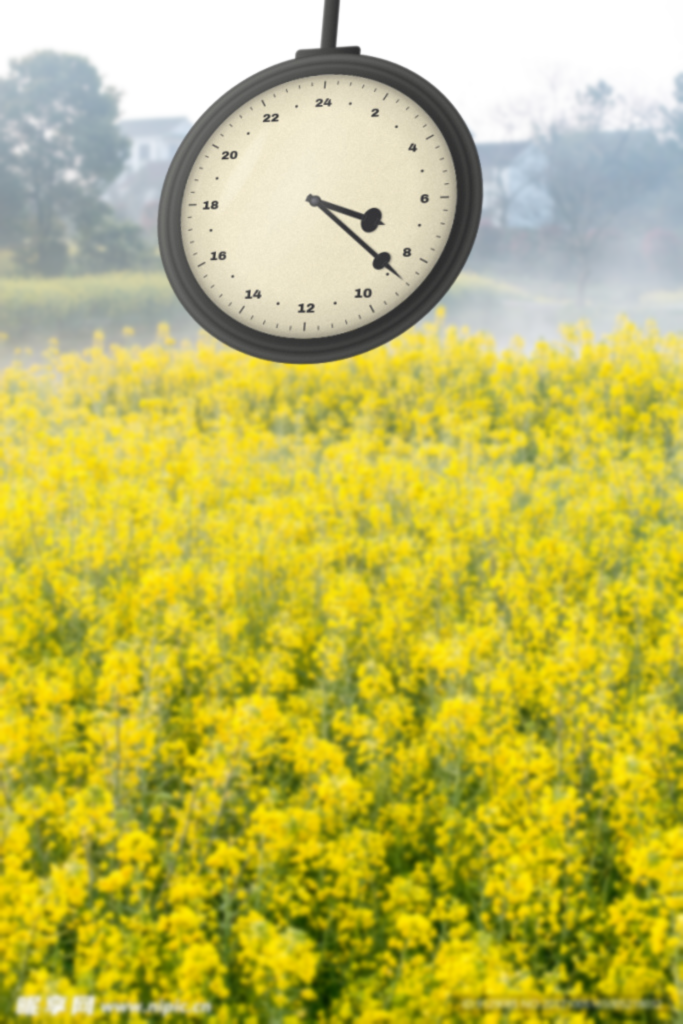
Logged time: 7 h 22 min
